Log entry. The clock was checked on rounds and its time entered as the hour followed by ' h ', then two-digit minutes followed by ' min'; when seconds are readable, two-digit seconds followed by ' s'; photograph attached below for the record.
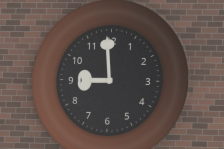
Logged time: 8 h 59 min
